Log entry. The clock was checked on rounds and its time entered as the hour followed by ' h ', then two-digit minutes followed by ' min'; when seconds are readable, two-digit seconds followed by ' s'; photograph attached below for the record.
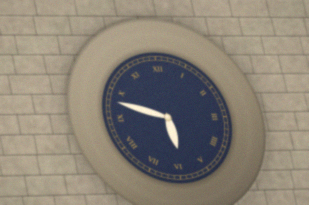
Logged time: 5 h 48 min
